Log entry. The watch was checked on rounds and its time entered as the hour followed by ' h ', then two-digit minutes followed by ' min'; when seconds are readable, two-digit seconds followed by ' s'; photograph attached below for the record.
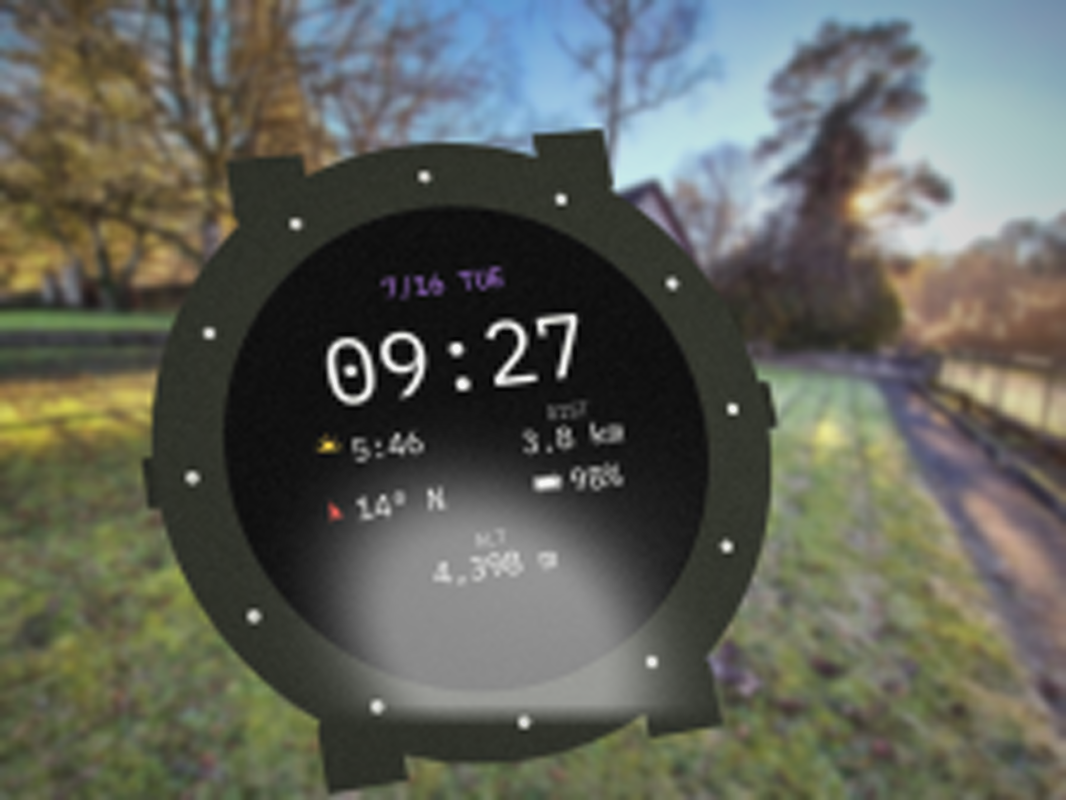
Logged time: 9 h 27 min
